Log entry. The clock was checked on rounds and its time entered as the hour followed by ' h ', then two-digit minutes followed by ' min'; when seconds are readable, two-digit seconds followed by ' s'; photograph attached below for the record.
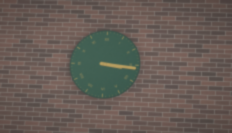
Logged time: 3 h 16 min
